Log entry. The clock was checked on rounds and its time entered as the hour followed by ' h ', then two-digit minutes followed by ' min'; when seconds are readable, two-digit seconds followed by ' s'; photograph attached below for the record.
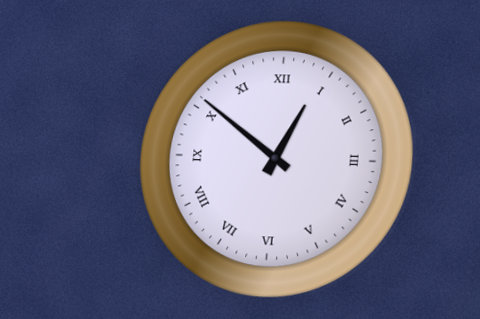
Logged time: 12 h 51 min
